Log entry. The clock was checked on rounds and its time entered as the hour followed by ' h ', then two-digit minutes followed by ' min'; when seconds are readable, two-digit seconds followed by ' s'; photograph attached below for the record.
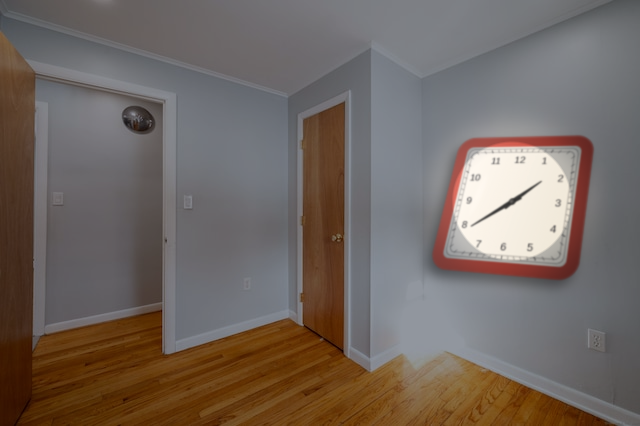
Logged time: 1 h 39 min
